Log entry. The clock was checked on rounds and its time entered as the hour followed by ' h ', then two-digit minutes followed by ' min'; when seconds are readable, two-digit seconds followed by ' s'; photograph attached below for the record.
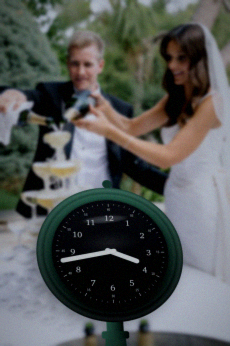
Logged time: 3 h 43 min
